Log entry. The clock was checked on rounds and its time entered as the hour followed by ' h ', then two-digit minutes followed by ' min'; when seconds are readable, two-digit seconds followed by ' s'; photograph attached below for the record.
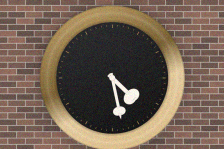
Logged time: 4 h 28 min
